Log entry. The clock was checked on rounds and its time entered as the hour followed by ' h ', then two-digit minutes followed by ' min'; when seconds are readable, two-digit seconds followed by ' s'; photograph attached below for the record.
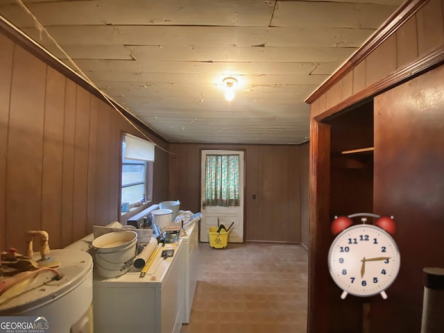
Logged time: 6 h 14 min
